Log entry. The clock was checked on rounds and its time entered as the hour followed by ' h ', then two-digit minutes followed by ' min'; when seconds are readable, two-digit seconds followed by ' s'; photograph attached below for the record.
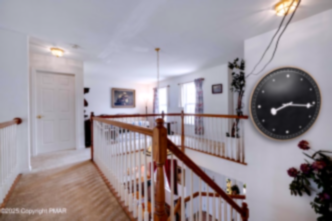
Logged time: 8 h 16 min
